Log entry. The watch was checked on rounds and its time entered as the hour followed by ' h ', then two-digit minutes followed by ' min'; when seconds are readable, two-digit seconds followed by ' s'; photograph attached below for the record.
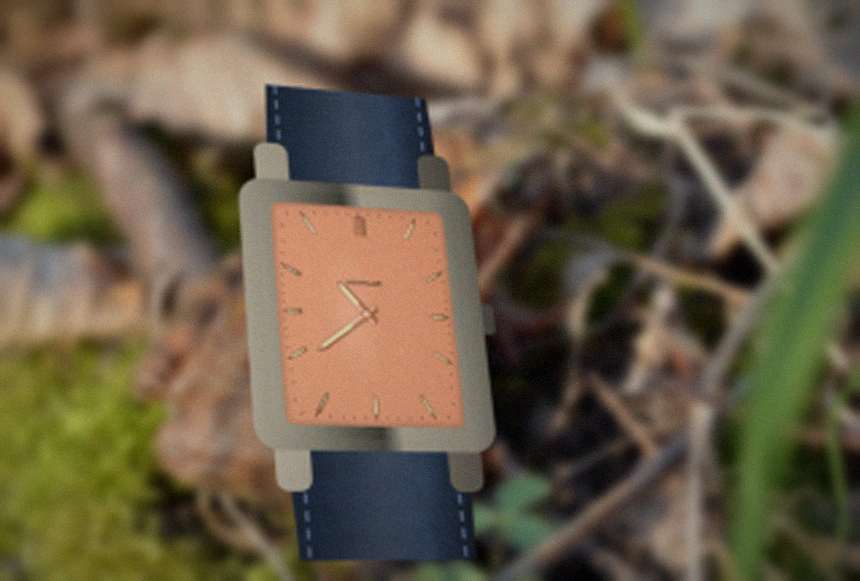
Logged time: 10 h 39 min
